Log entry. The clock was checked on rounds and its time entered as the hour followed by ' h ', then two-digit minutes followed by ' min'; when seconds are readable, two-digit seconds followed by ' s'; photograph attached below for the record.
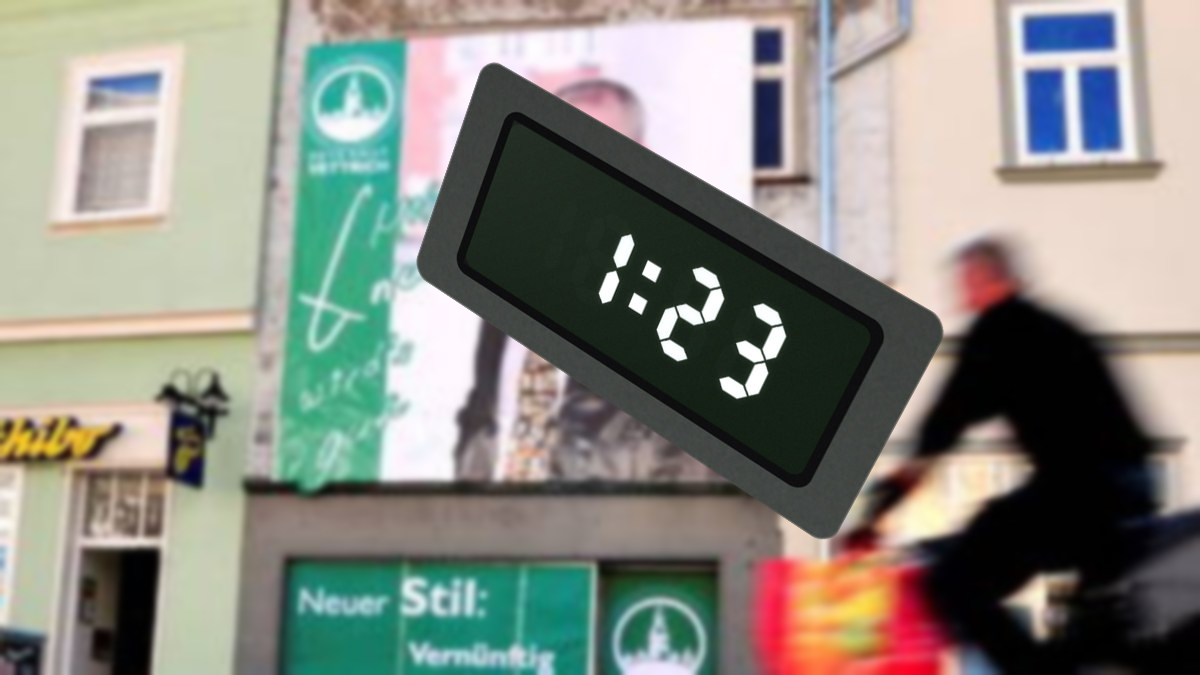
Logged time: 1 h 23 min
